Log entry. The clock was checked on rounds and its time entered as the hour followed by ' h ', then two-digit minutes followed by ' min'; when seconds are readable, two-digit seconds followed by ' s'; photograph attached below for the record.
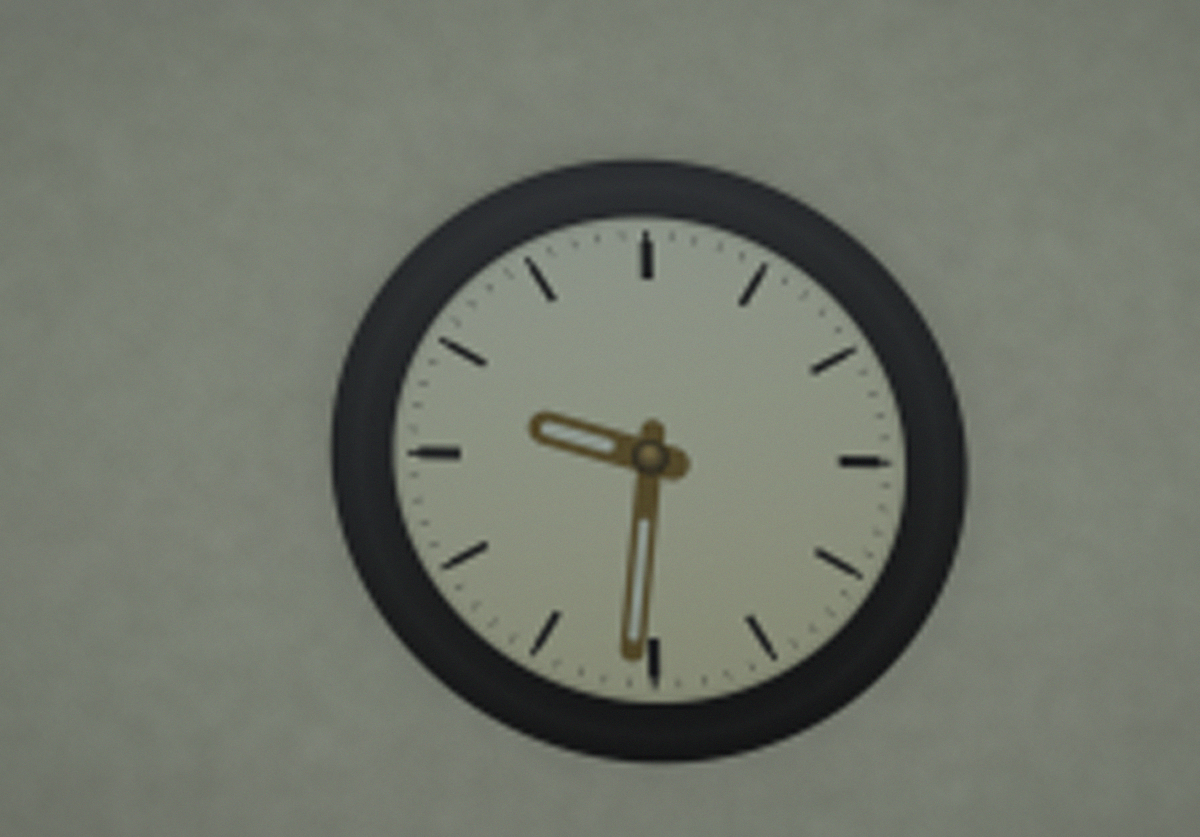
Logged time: 9 h 31 min
